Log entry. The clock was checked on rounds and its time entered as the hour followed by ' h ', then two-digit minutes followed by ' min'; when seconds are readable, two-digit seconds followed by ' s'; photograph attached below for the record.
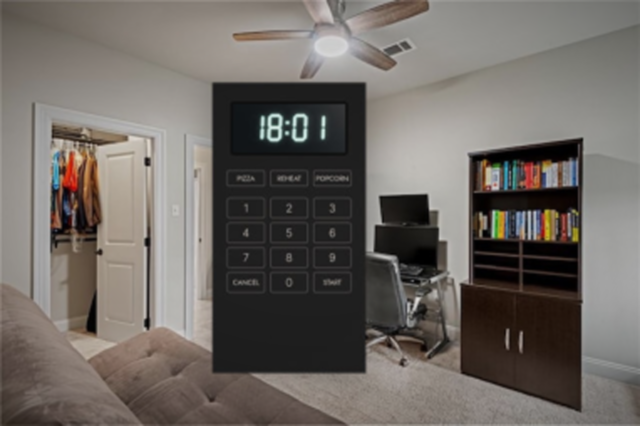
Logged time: 18 h 01 min
